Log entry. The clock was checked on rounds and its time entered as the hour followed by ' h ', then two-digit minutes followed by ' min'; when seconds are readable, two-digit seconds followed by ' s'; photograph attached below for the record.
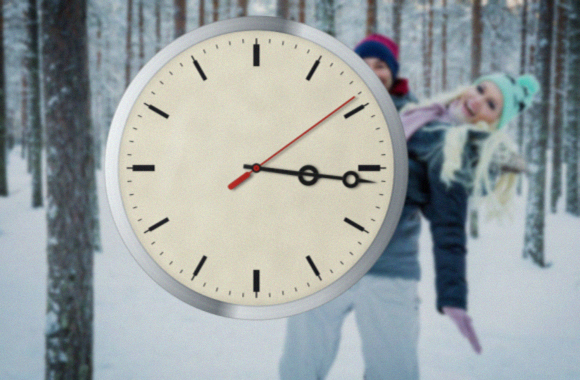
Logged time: 3 h 16 min 09 s
